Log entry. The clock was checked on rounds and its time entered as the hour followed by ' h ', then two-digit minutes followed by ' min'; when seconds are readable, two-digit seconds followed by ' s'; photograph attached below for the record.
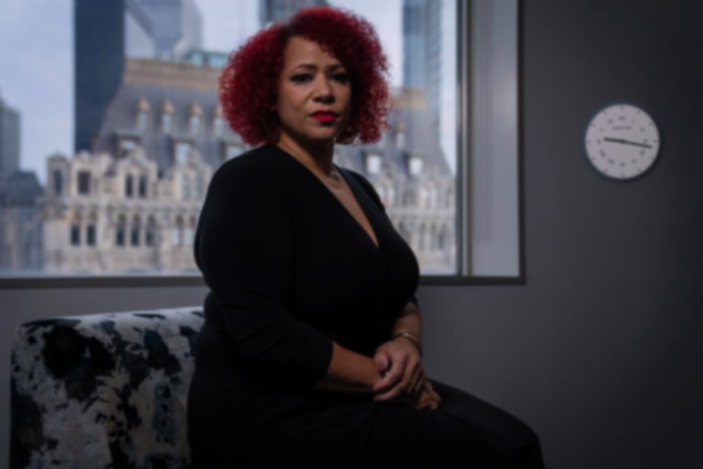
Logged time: 9 h 17 min
